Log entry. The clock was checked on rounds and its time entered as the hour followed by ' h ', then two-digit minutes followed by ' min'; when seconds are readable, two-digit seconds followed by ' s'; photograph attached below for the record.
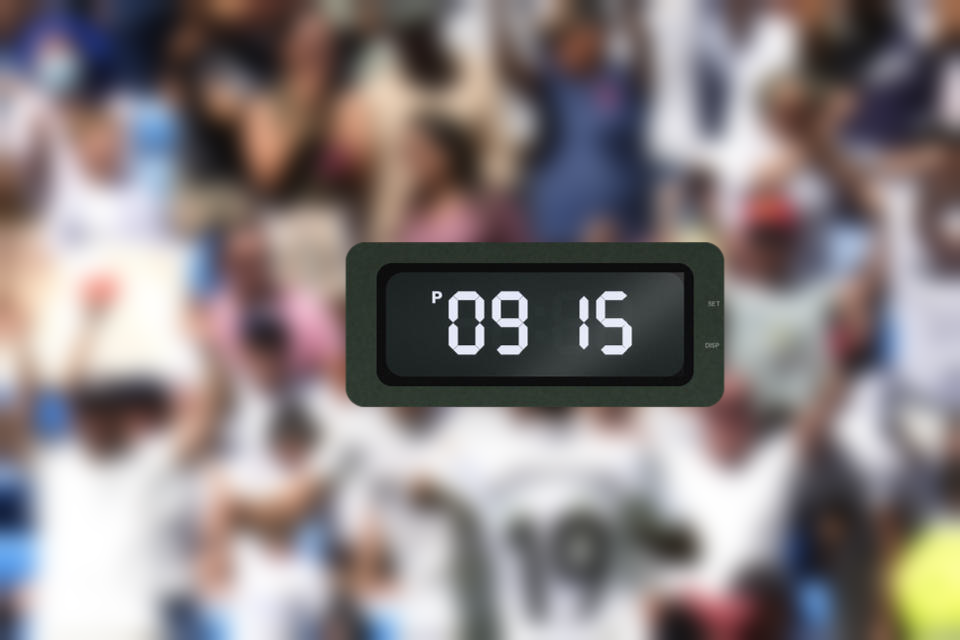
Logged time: 9 h 15 min
